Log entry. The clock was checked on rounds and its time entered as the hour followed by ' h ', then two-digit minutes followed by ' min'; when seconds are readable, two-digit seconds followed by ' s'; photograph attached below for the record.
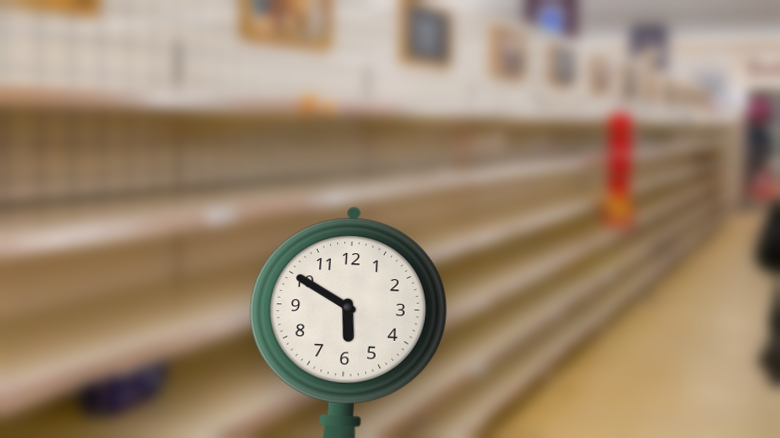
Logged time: 5 h 50 min
